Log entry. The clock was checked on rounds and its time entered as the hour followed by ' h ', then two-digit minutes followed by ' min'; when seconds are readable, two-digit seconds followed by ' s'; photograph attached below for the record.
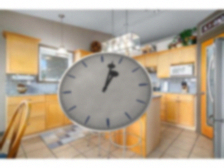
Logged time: 1 h 03 min
